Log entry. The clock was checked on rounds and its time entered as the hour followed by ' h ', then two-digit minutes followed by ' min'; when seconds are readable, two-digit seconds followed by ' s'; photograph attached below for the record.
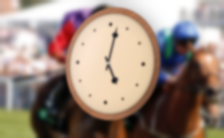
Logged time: 5 h 02 min
